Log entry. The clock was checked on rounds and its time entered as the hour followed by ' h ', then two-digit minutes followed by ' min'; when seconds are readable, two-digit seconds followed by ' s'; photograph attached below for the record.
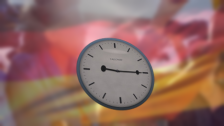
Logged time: 9 h 15 min
